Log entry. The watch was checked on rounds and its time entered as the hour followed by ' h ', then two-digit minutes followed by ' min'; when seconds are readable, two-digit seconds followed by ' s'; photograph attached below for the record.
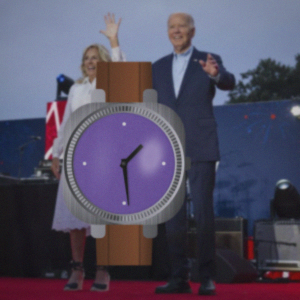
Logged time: 1 h 29 min
